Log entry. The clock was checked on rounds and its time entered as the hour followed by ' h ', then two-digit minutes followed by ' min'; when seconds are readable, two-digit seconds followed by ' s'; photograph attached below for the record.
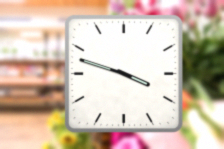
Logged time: 3 h 48 min
